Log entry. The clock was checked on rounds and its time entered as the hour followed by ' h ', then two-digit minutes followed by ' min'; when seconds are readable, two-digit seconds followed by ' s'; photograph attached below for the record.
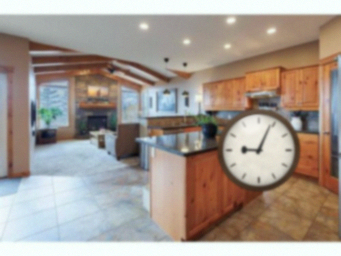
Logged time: 9 h 04 min
